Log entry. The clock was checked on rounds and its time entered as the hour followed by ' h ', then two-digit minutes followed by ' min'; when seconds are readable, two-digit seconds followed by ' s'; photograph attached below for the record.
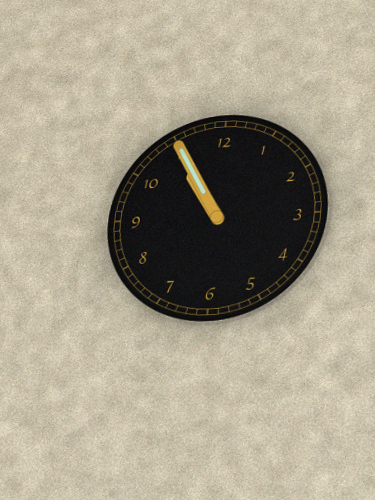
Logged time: 10 h 55 min
